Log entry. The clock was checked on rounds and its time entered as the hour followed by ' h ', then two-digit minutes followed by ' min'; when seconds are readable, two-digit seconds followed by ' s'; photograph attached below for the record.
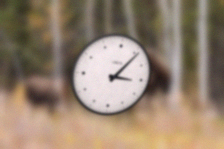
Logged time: 3 h 06 min
